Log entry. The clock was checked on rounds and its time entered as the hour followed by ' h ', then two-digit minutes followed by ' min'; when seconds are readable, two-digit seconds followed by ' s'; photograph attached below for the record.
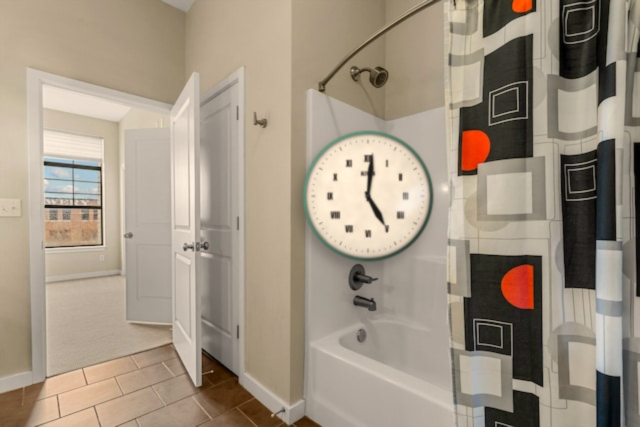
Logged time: 5 h 01 min
